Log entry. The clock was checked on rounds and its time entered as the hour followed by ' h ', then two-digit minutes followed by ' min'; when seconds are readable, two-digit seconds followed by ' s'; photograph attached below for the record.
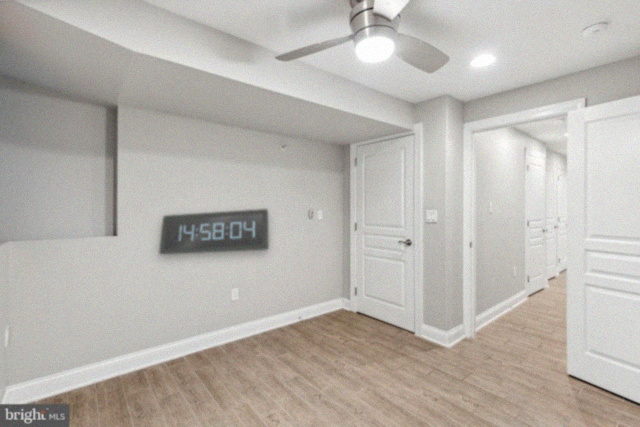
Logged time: 14 h 58 min 04 s
